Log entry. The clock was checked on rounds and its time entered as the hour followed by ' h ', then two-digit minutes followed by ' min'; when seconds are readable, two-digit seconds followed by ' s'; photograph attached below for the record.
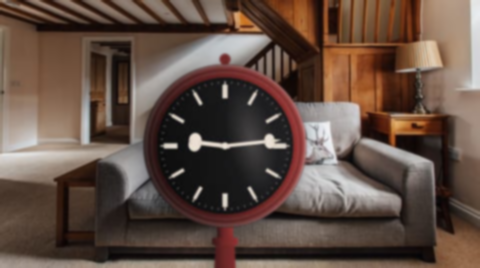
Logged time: 9 h 14 min
